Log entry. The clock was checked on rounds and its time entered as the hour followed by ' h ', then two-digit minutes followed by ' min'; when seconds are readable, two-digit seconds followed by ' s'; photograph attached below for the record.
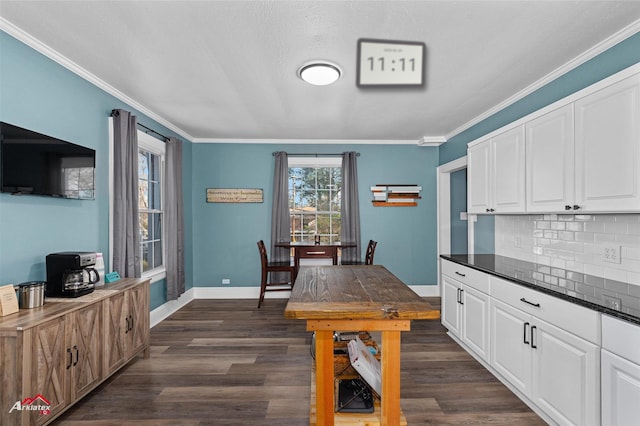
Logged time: 11 h 11 min
